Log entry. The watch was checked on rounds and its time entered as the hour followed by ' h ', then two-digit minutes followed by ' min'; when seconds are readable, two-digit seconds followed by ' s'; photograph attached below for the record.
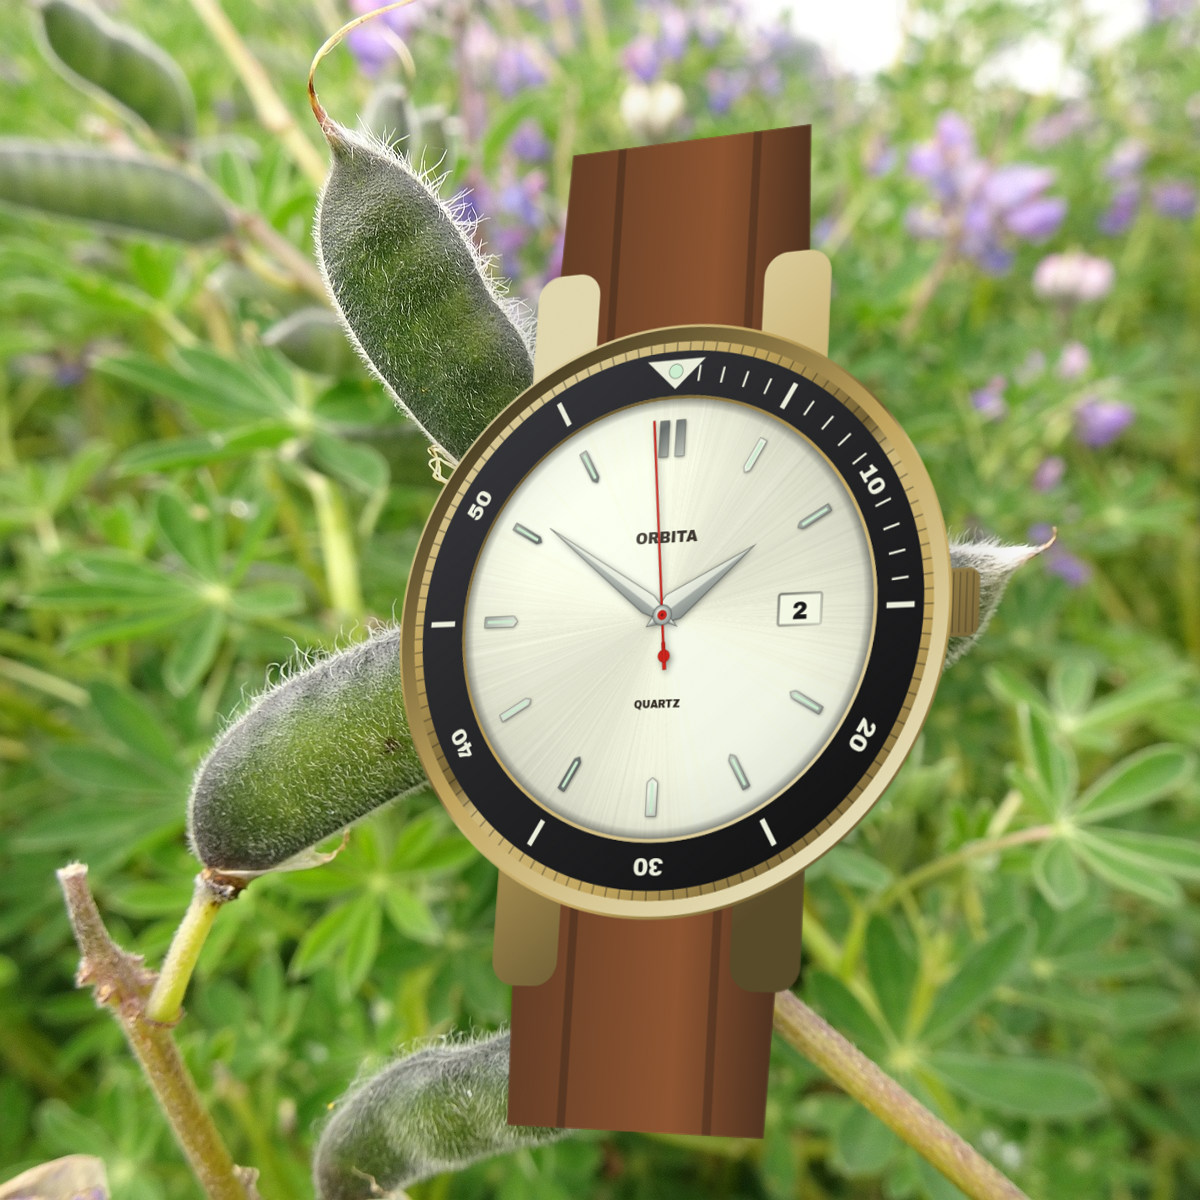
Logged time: 1 h 50 min 59 s
